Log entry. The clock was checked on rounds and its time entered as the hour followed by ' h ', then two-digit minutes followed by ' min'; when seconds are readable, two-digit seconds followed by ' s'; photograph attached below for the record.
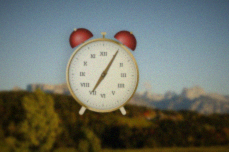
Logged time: 7 h 05 min
